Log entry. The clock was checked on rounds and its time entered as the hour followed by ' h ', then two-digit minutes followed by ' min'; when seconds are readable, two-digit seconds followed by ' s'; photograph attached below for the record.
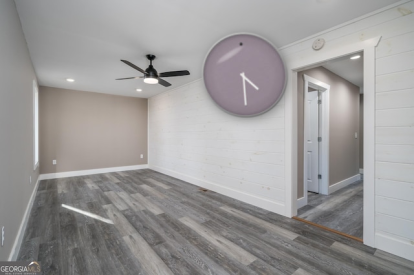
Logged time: 4 h 30 min
